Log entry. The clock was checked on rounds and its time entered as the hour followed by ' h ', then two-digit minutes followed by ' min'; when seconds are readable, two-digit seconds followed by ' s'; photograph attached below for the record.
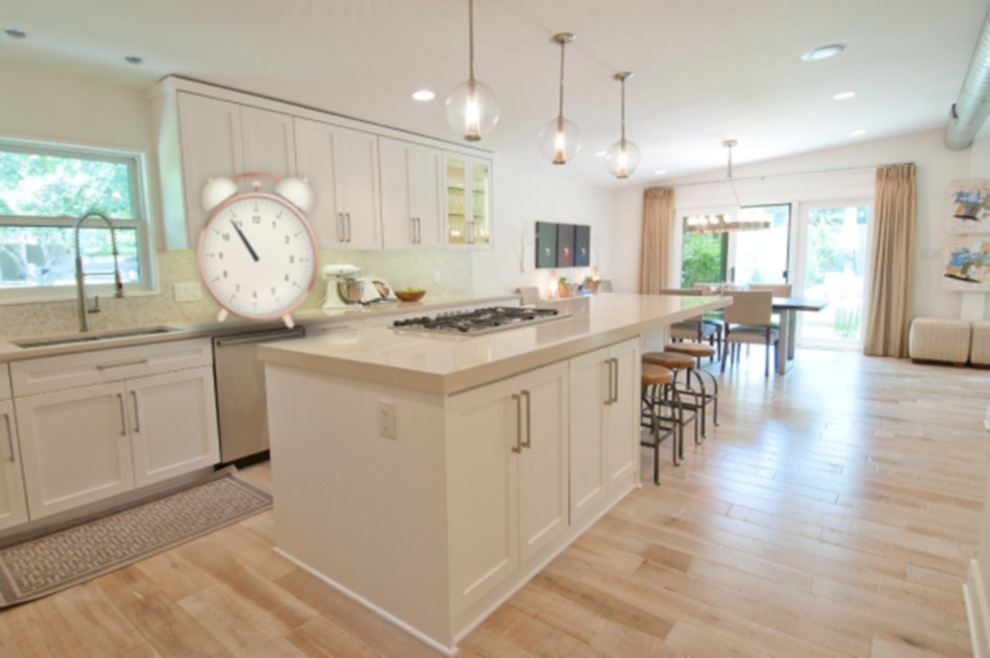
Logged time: 10 h 54 min
